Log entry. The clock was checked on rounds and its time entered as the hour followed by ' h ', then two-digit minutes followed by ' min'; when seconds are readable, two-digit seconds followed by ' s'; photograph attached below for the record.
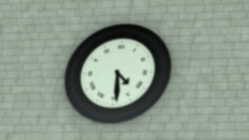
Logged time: 4 h 29 min
